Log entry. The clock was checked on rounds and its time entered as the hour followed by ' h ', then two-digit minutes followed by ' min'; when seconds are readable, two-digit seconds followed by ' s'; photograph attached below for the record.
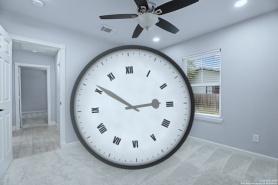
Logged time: 2 h 51 min
